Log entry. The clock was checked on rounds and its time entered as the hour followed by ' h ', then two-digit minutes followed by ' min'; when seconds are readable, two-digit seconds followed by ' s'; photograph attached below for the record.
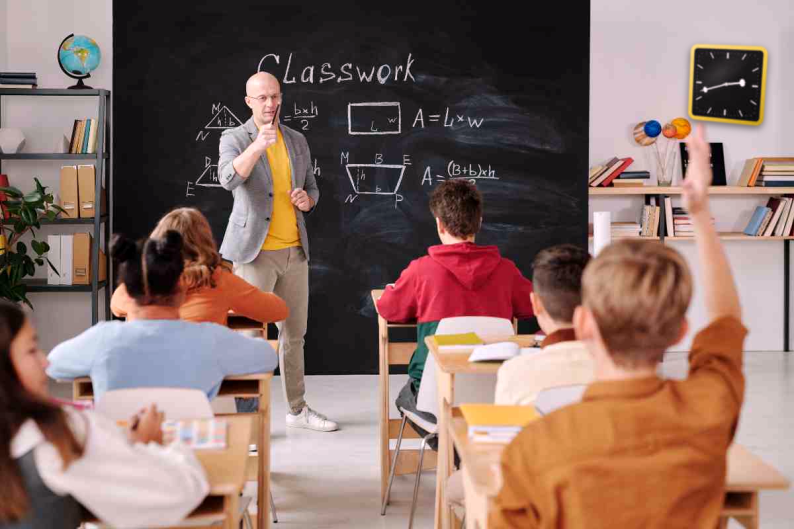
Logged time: 2 h 42 min
